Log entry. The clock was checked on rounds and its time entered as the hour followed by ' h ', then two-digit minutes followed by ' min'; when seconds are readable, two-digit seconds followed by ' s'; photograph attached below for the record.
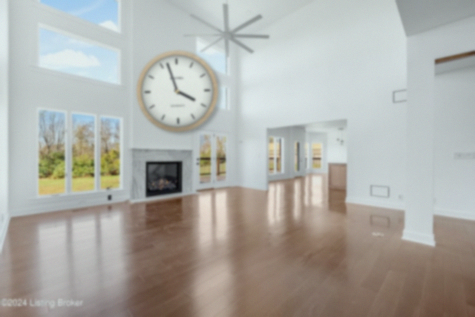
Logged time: 3 h 57 min
